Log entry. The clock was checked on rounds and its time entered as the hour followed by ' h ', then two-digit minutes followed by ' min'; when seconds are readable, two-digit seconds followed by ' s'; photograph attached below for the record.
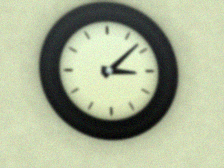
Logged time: 3 h 08 min
